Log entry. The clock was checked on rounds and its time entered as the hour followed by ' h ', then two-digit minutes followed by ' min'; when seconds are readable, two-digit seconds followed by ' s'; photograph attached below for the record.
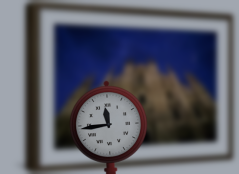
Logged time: 11 h 44 min
